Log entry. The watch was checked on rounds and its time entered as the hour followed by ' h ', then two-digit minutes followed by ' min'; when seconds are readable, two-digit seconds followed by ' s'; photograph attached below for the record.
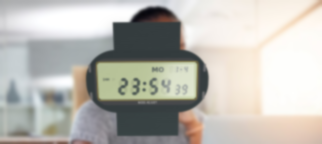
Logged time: 23 h 54 min 39 s
